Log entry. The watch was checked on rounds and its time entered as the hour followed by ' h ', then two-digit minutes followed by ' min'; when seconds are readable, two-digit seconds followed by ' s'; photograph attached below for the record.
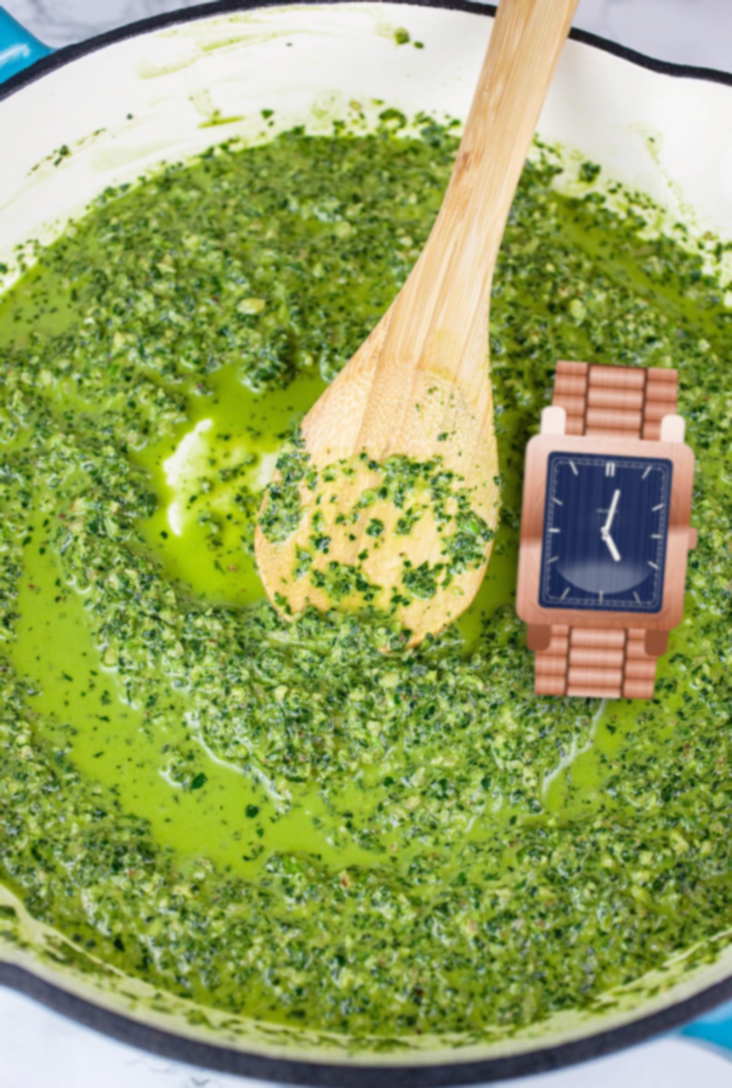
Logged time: 5 h 02 min
